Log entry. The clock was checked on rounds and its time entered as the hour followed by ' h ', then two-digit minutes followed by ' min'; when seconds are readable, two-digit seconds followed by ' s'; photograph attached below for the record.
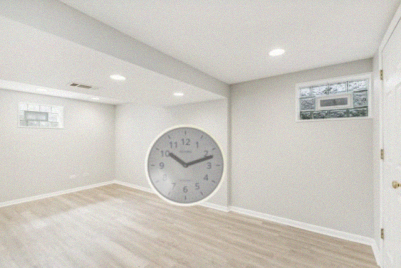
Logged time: 10 h 12 min
